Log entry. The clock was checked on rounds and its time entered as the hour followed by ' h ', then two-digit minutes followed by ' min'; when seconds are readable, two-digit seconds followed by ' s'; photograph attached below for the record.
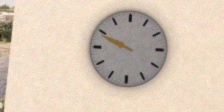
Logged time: 9 h 49 min
